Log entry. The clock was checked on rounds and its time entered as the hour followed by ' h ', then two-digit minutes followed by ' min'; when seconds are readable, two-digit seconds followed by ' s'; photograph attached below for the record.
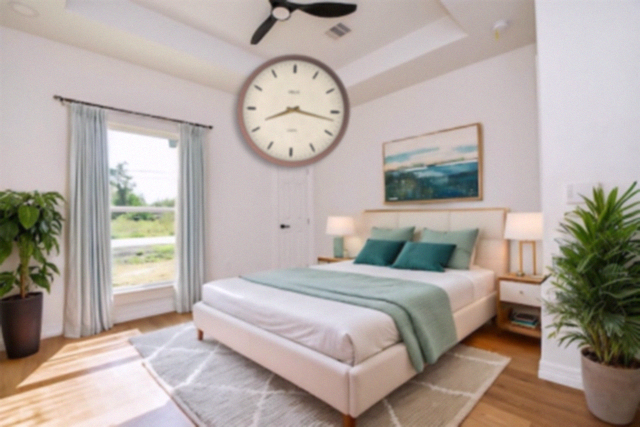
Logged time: 8 h 17 min
